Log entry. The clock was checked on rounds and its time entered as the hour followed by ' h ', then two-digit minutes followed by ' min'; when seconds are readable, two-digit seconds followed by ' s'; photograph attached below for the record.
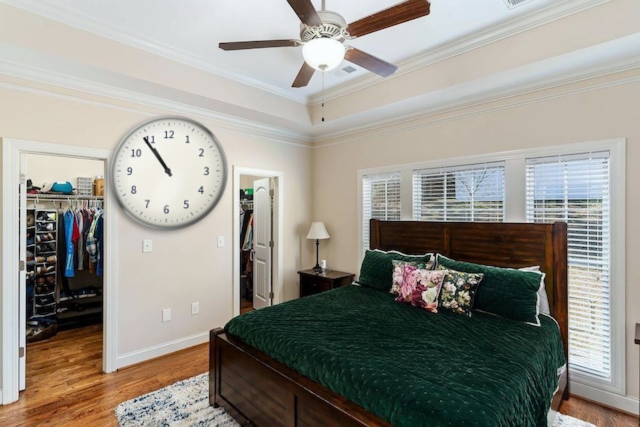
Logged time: 10 h 54 min
